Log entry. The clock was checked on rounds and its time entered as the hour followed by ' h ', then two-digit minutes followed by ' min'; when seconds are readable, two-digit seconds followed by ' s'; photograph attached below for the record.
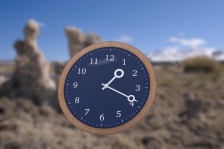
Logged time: 1 h 19 min
